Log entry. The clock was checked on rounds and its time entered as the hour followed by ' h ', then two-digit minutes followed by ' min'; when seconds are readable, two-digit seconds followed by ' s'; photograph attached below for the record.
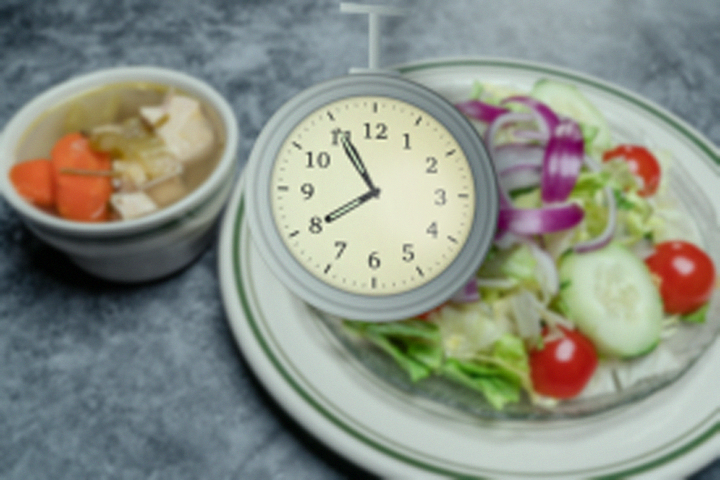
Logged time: 7 h 55 min
